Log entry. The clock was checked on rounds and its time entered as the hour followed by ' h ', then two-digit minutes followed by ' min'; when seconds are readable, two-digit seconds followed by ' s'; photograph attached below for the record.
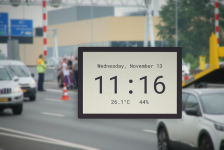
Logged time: 11 h 16 min
